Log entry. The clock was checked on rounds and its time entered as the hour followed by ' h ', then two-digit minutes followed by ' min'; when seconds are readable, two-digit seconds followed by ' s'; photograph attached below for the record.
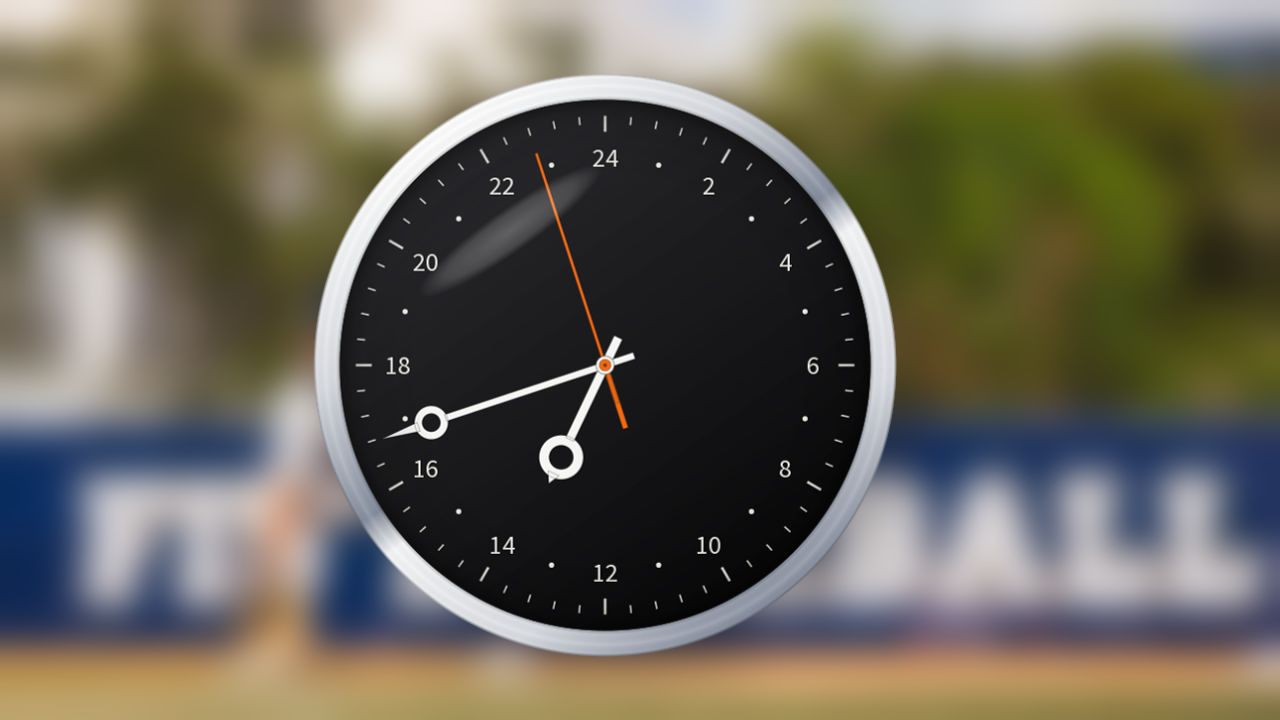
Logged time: 13 h 41 min 57 s
